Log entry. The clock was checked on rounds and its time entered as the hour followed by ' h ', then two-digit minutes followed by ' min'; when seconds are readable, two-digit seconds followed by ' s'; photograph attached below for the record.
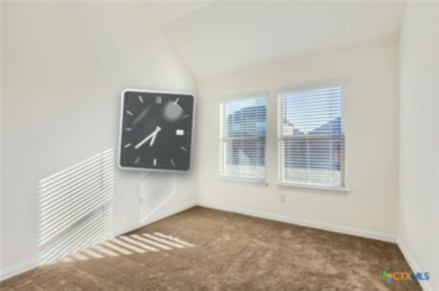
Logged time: 6 h 38 min
